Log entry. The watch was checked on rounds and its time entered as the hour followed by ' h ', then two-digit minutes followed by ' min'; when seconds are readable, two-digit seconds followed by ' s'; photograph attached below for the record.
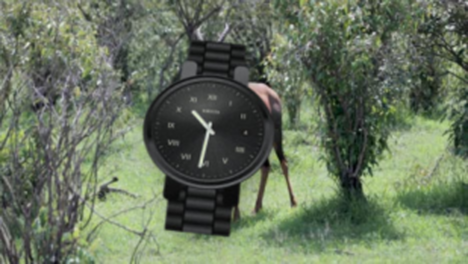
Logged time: 10 h 31 min
